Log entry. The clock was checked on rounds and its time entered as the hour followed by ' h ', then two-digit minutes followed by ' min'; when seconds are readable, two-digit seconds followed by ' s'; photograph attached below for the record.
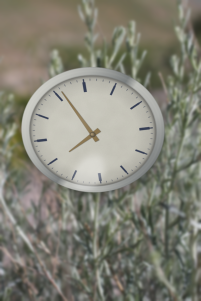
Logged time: 7 h 56 min
